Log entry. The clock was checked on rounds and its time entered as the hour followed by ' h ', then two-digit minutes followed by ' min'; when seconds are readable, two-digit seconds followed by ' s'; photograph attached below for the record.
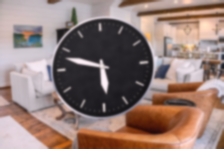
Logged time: 5 h 48 min
